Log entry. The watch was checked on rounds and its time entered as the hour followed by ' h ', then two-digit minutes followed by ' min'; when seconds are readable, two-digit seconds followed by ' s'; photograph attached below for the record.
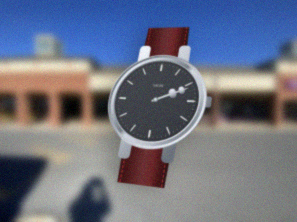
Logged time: 2 h 11 min
